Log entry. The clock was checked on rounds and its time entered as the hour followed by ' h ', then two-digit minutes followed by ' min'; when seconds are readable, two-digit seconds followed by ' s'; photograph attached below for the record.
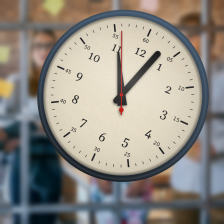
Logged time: 11 h 02 min 56 s
